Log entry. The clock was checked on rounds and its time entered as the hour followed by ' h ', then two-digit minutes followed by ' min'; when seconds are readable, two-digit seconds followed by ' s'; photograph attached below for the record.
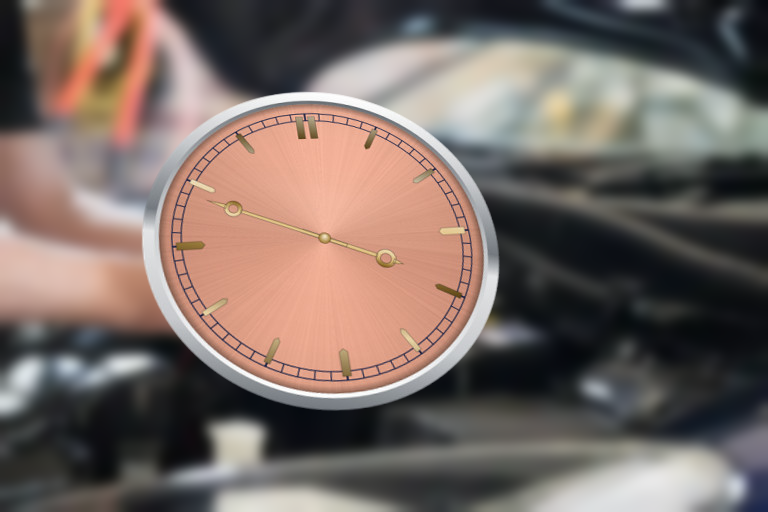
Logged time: 3 h 49 min
